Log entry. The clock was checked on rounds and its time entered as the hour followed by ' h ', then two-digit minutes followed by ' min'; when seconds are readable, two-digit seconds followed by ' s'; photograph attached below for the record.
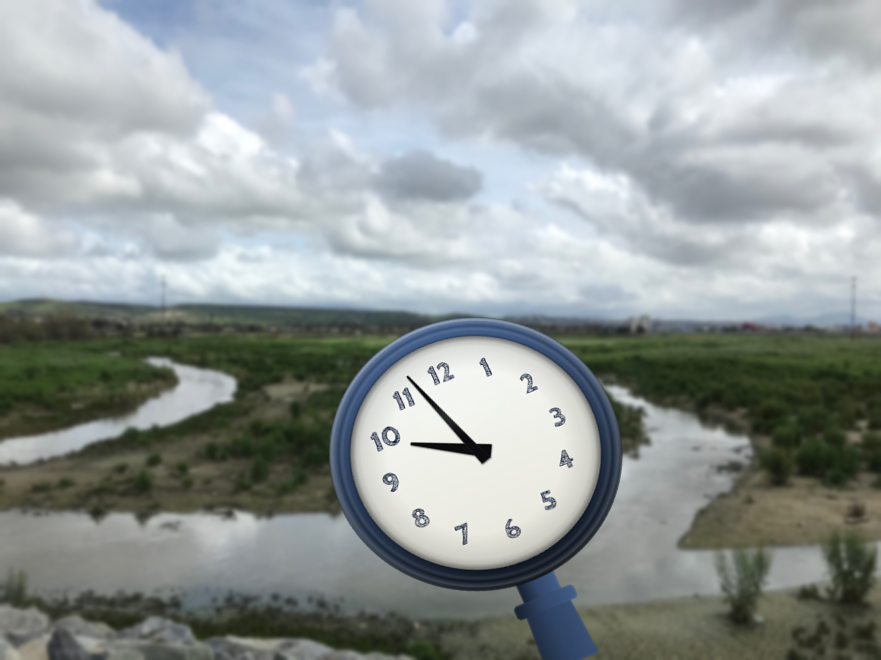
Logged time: 9 h 57 min
